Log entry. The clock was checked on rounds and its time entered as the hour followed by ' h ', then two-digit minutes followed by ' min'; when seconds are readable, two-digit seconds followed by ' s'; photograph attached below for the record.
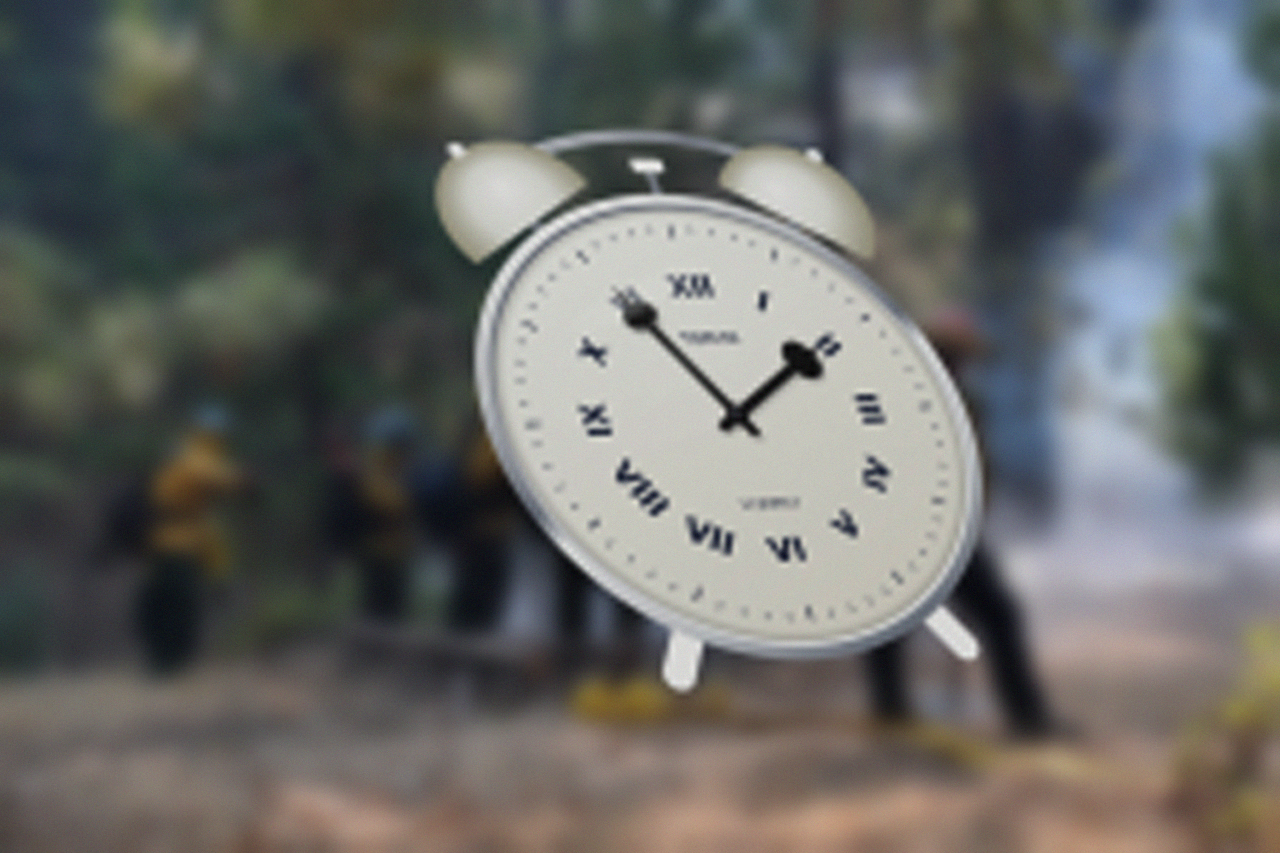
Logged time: 1 h 55 min
